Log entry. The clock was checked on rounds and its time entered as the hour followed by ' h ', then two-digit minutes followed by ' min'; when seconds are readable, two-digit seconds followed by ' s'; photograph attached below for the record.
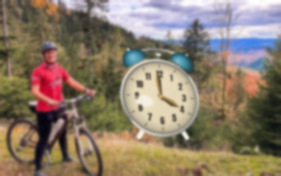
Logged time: 3 h 59 min
